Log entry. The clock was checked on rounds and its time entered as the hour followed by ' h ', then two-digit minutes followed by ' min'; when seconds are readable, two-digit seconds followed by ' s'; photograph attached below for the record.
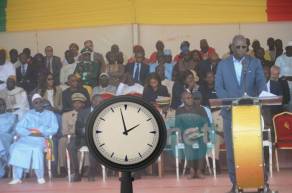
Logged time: 1 h 58 min
